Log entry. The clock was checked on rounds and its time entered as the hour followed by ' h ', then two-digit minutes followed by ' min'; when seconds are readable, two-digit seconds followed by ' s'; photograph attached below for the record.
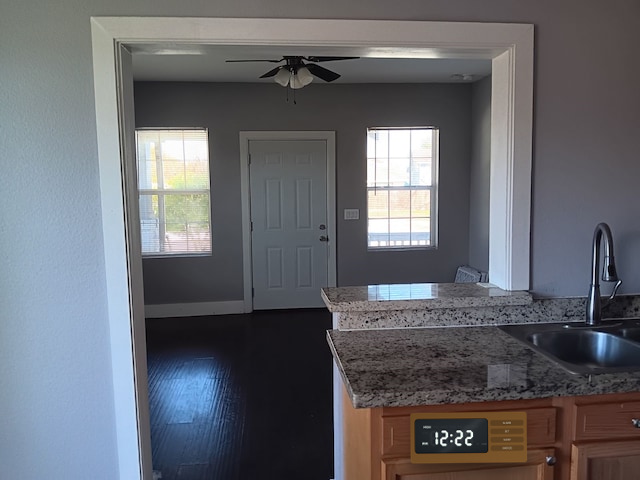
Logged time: 12 h 22 min
